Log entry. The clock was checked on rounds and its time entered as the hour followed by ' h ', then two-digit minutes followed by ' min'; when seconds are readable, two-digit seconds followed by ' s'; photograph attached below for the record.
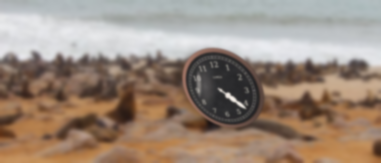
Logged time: 4 h 22 min
